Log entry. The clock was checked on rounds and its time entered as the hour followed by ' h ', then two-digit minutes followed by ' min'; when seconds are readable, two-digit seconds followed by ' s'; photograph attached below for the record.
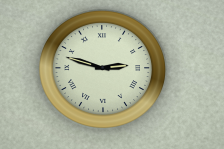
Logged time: 2 h 48 min
